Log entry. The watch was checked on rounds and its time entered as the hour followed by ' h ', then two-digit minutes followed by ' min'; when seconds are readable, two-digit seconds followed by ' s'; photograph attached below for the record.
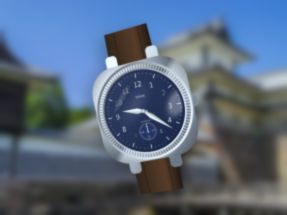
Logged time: 9 h 22 min
